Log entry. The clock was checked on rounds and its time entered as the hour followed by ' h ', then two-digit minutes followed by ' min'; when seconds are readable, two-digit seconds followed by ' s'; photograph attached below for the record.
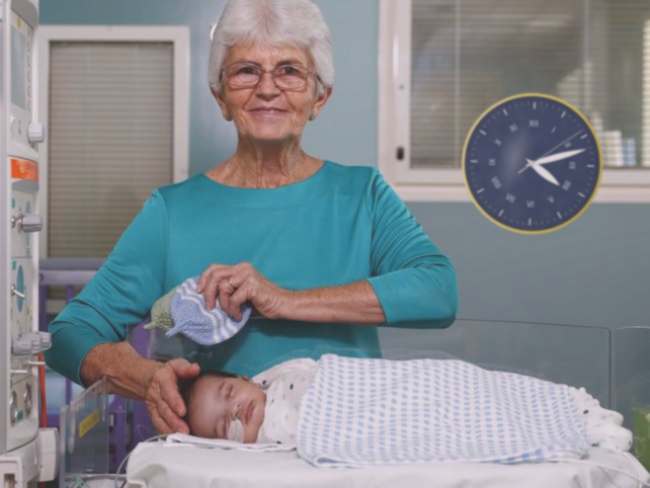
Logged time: 4 h 12 min 09 s
